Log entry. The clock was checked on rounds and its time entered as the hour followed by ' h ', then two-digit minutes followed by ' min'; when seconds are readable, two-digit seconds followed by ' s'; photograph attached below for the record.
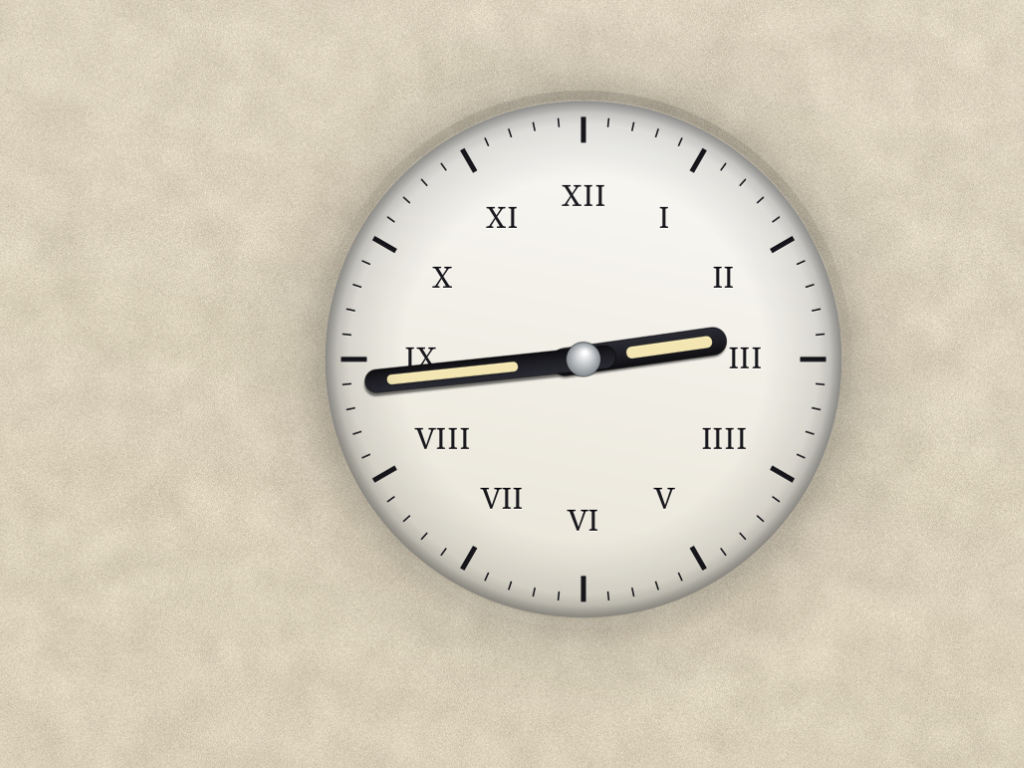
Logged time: 2 h 44 min
